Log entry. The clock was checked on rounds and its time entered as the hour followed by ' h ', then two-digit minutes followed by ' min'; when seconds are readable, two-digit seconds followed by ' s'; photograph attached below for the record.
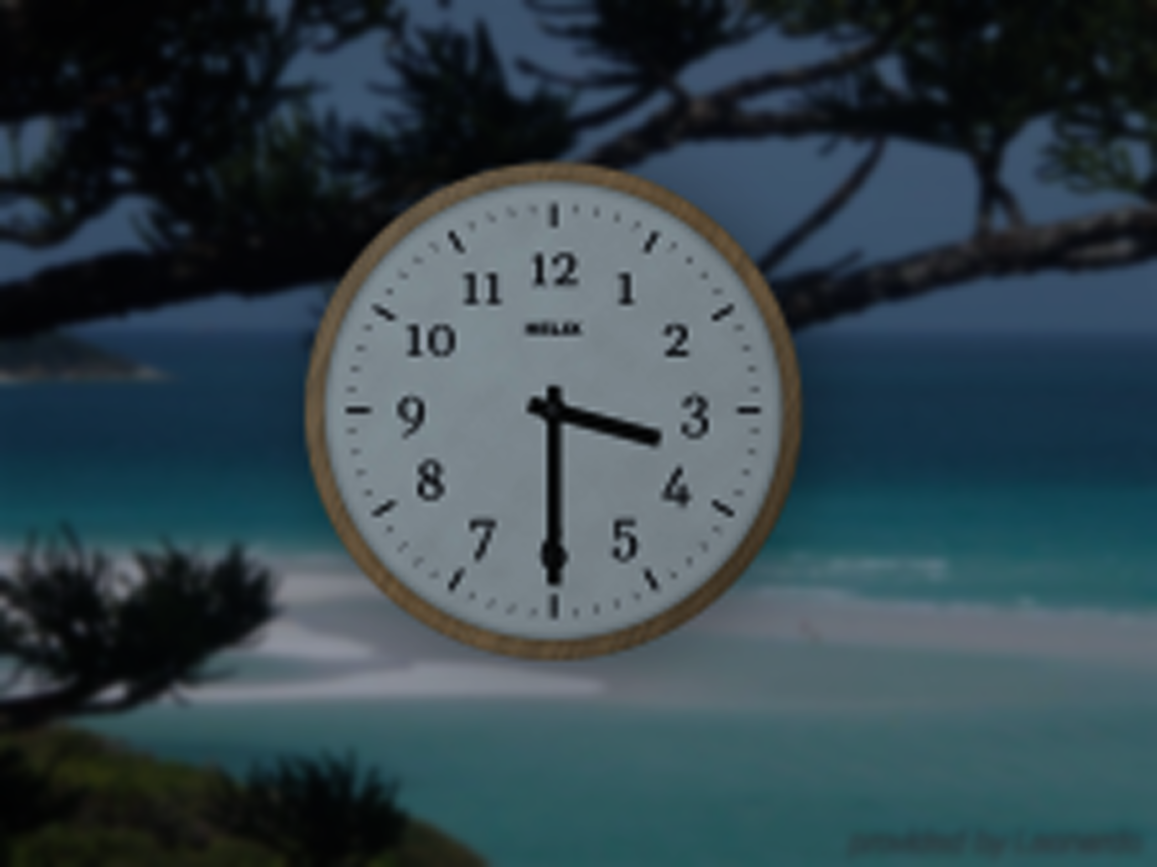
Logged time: 3 h 30 min
